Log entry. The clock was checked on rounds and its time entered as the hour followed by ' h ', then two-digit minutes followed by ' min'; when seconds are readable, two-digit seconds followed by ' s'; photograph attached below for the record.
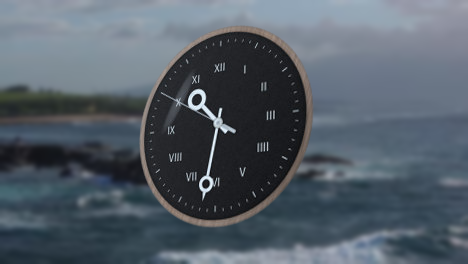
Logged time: 10 h 31 min 50 s
